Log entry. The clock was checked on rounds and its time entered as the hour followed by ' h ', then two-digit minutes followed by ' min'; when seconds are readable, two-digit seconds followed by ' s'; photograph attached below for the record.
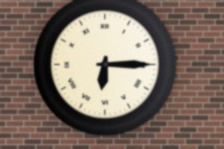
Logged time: 6 h 15 min
